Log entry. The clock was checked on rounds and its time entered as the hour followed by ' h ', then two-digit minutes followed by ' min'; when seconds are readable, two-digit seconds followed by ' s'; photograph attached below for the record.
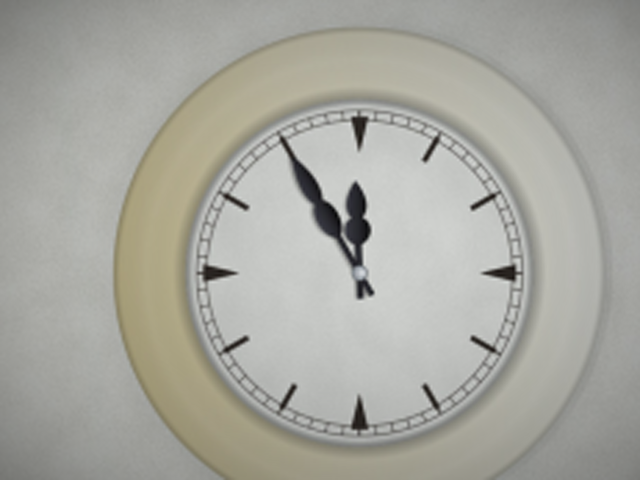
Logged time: 11 h 55 min
